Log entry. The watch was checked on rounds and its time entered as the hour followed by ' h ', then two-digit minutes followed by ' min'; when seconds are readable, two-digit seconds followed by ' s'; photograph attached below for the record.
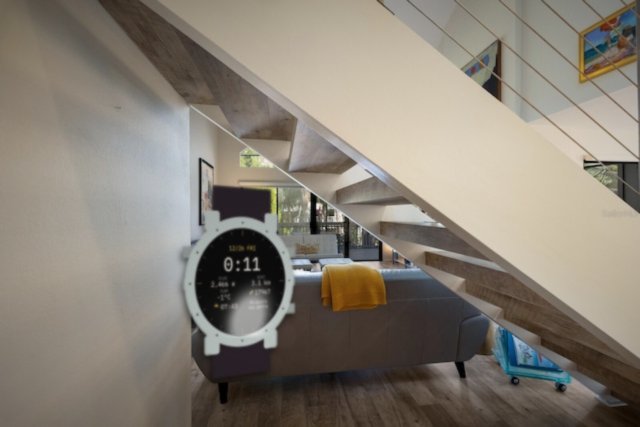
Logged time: 0 h 11 min
